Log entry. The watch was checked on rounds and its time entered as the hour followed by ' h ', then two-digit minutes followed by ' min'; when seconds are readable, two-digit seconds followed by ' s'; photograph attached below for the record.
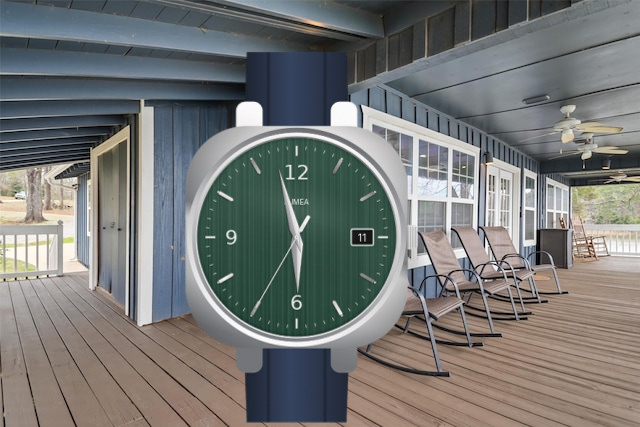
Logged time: 5 h 57 min 35 s
